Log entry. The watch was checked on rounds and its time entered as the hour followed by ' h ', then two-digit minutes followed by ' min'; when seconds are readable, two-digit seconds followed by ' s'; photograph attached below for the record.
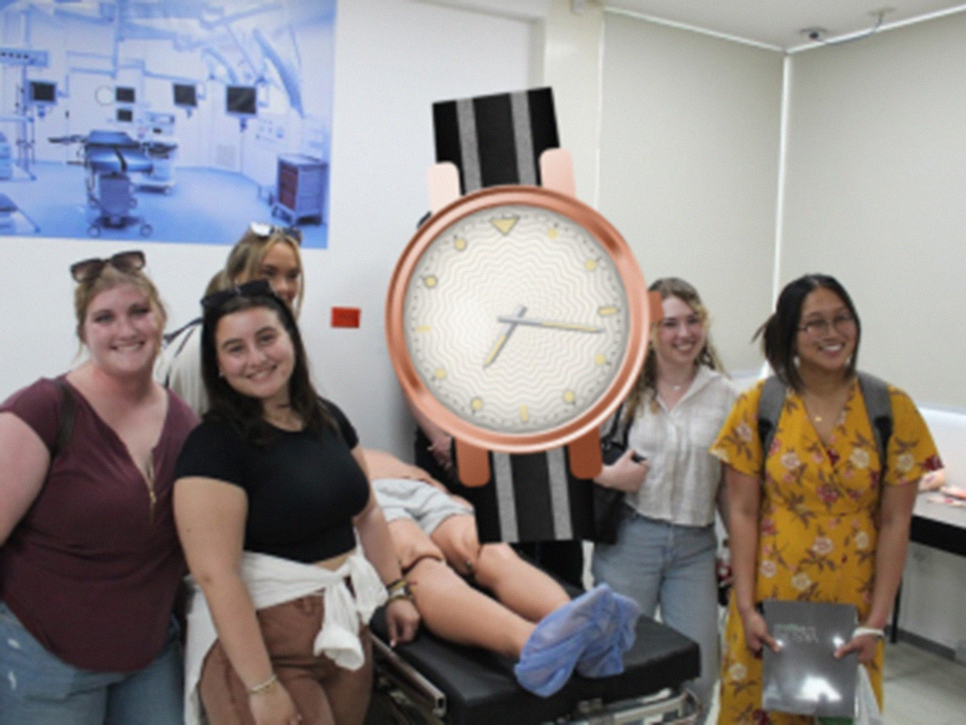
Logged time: 7 h 17 min
